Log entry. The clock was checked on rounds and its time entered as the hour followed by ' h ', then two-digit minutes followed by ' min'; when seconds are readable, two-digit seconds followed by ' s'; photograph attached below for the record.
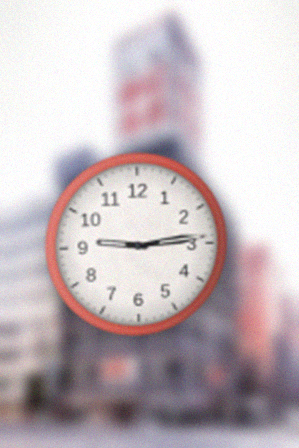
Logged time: 9 h 14 min
